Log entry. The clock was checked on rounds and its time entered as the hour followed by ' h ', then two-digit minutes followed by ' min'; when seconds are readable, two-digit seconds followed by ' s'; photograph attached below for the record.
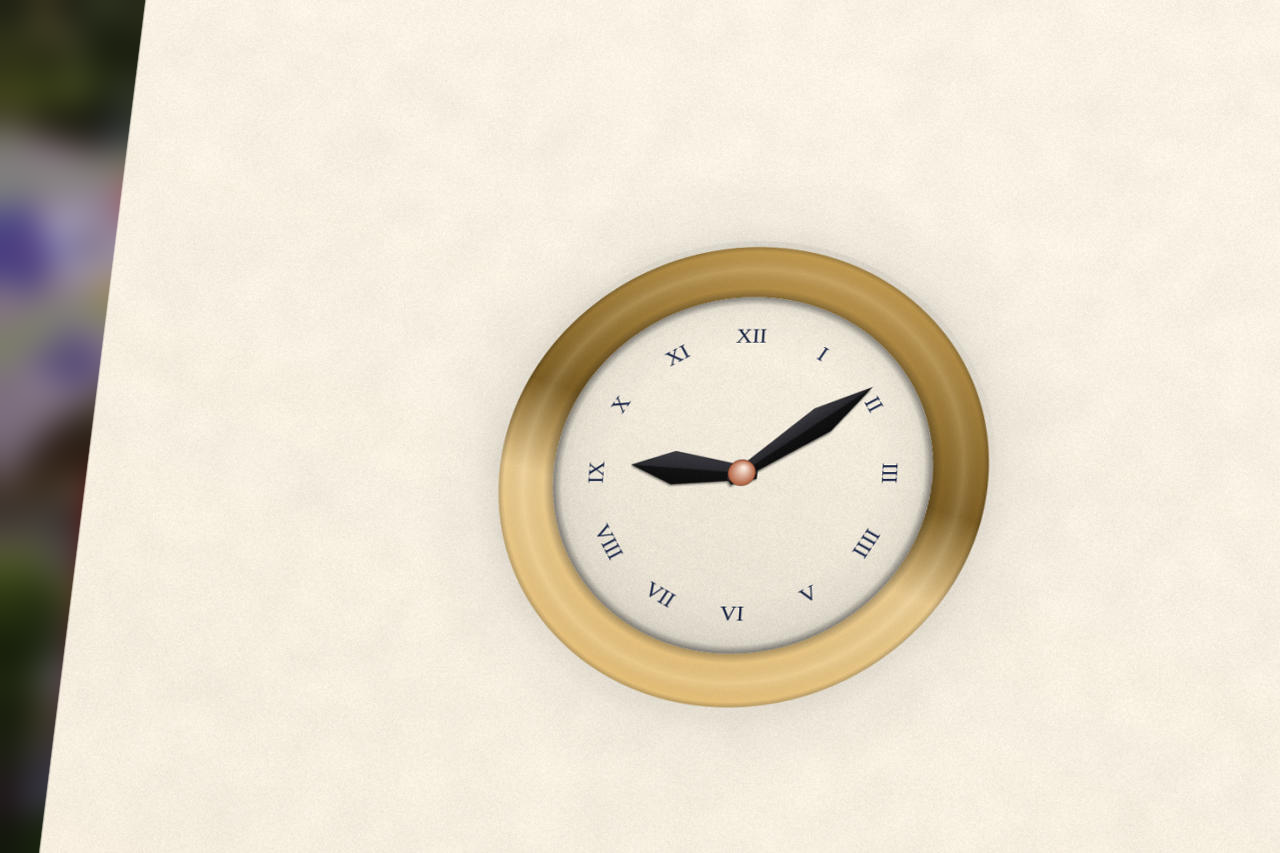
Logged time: 9 h 09 min
